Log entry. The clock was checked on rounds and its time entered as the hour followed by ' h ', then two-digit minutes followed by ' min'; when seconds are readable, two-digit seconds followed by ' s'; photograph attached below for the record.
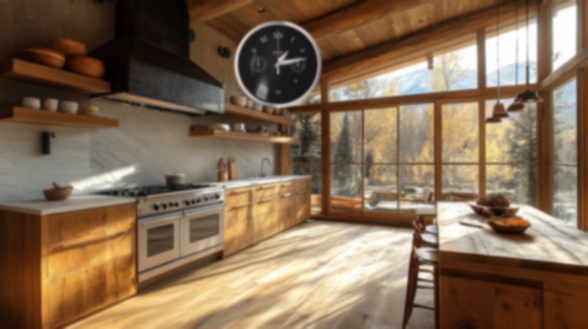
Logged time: 1 h 13 min
